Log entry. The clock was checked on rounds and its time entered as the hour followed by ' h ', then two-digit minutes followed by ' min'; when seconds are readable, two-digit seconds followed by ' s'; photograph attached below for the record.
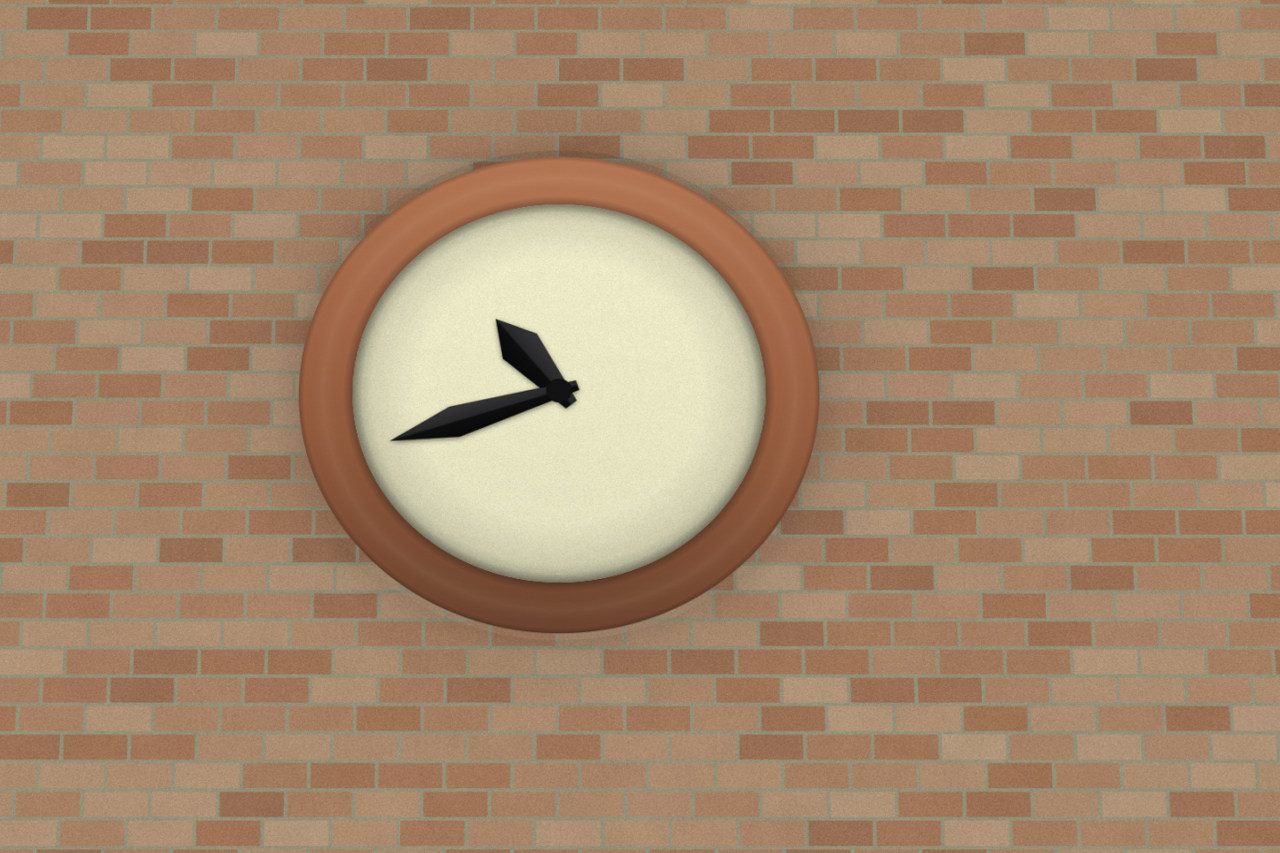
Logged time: 10 h 42 min
